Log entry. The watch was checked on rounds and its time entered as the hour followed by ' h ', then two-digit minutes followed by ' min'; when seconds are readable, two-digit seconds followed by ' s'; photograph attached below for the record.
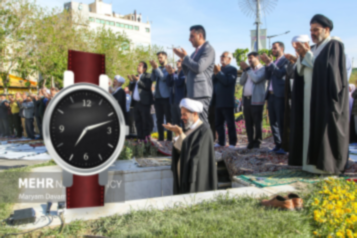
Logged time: 7 h 12 min
